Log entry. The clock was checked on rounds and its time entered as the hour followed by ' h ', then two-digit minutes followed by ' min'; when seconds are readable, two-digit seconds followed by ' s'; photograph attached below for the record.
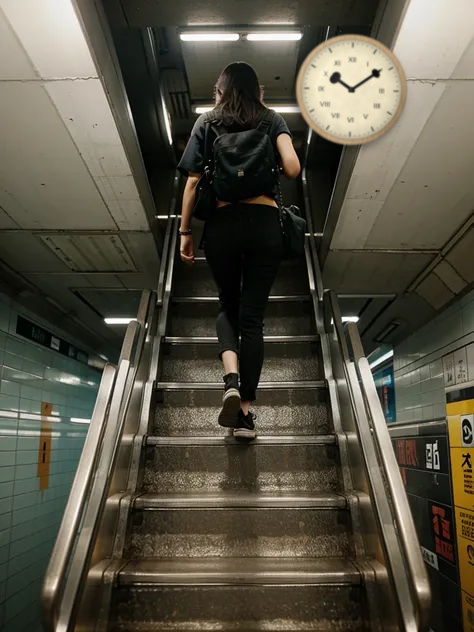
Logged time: 10 h 09 min
